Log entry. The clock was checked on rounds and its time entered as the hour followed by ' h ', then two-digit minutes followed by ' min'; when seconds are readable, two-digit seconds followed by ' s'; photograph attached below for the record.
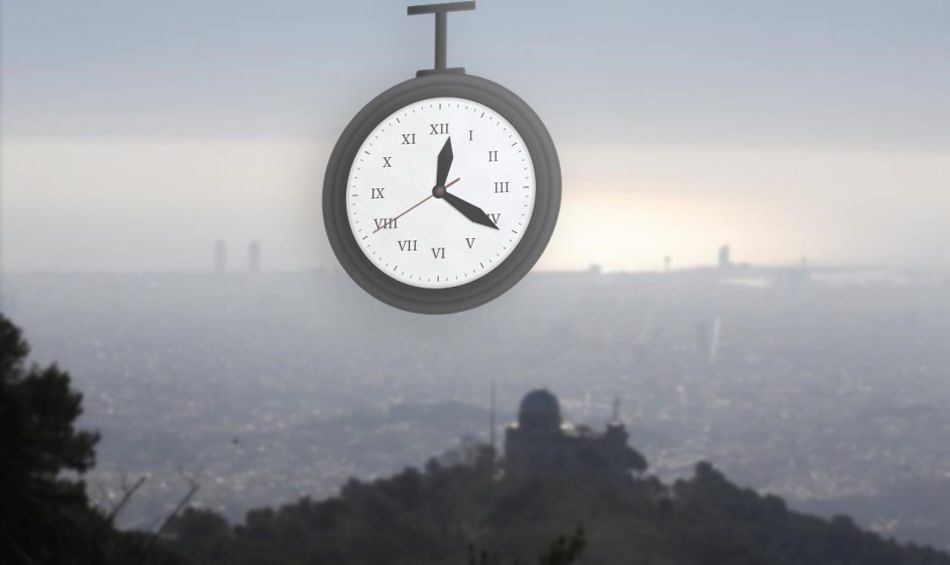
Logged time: 12 h 20 min 40 s
